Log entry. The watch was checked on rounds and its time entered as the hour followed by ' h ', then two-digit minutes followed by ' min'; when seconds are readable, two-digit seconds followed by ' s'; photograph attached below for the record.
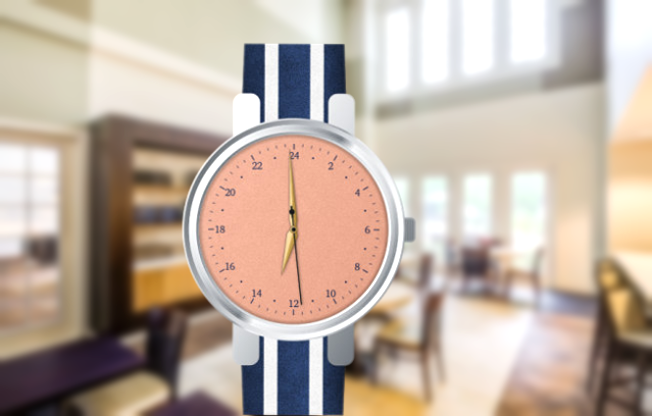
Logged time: 12 h 59 min 29 s
